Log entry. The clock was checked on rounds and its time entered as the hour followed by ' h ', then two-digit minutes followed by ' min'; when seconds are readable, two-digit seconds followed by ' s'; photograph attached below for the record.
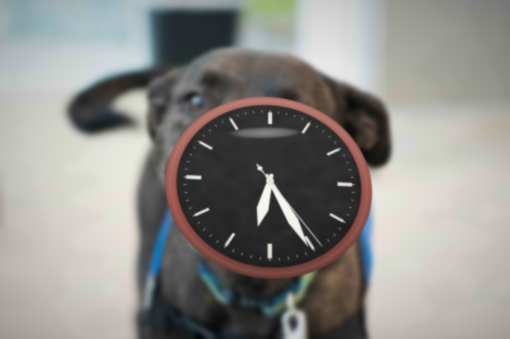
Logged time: 6 h 25 min 24 s
